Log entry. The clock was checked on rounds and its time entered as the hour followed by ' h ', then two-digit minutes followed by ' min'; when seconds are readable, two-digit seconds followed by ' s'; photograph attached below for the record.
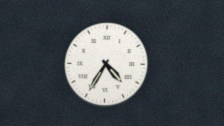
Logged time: 4 h 35 min
